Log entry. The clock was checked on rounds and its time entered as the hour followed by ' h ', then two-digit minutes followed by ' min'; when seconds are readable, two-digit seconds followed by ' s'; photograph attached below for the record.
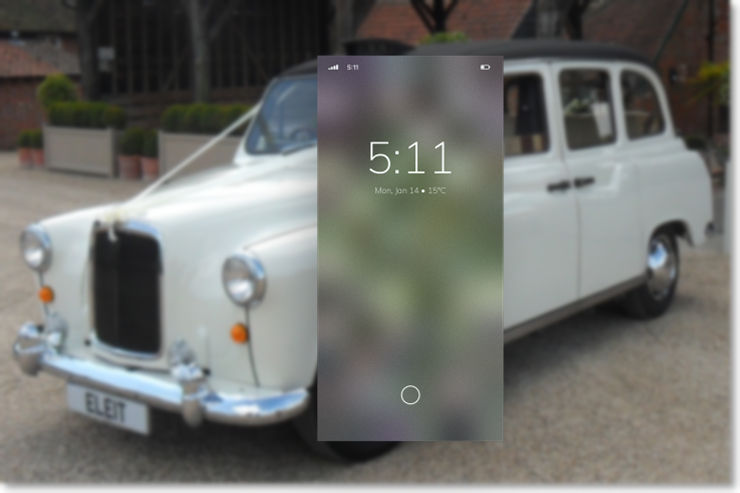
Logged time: 5 h 11 min
